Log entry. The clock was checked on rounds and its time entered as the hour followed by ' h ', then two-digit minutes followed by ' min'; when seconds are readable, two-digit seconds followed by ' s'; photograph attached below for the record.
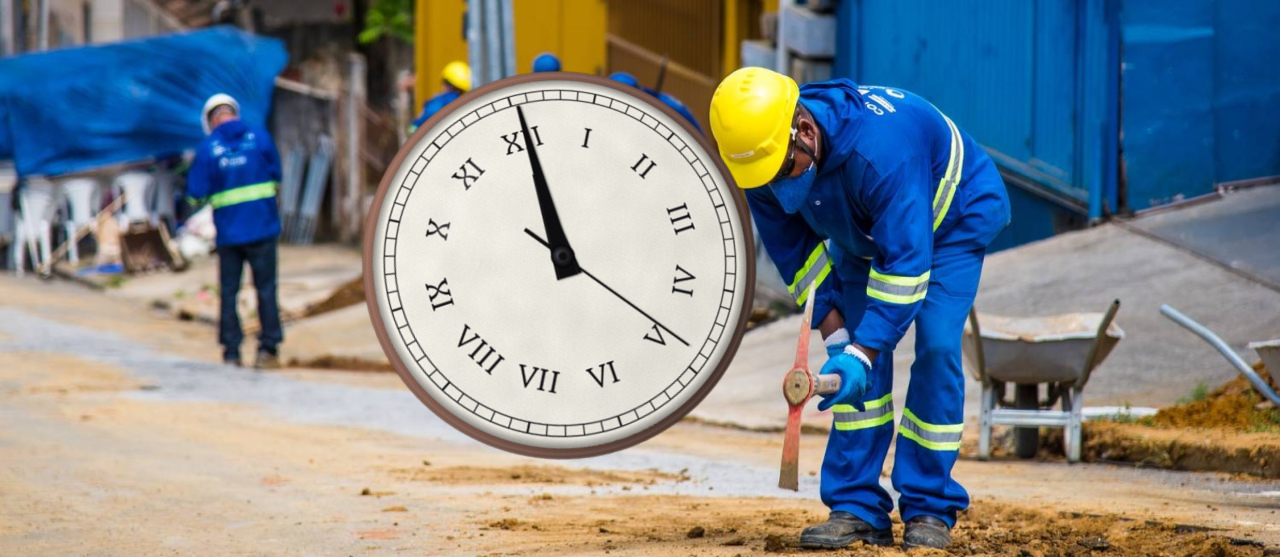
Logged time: 12 h 00 min 24 s
